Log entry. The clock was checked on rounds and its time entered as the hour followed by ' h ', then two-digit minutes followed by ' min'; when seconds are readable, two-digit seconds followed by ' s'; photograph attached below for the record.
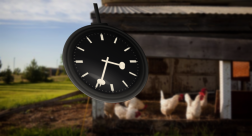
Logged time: 3 h 34 min
